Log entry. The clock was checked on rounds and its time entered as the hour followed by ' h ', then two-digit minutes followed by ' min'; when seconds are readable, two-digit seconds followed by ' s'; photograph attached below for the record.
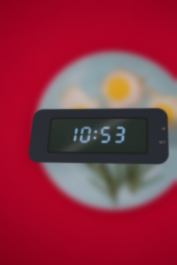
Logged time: 10 h 53 min
